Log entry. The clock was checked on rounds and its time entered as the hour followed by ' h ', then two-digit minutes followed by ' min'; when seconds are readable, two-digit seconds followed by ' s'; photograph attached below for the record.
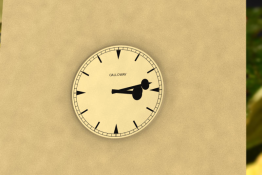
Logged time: 3 h 13 min
